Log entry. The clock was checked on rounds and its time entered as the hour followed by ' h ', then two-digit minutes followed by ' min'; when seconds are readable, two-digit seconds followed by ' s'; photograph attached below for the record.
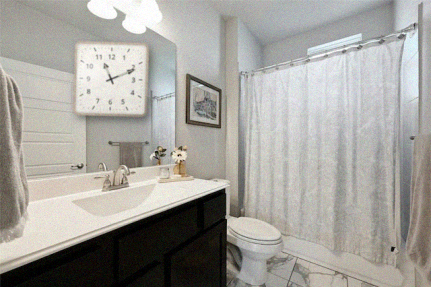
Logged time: 11 h 11 min
